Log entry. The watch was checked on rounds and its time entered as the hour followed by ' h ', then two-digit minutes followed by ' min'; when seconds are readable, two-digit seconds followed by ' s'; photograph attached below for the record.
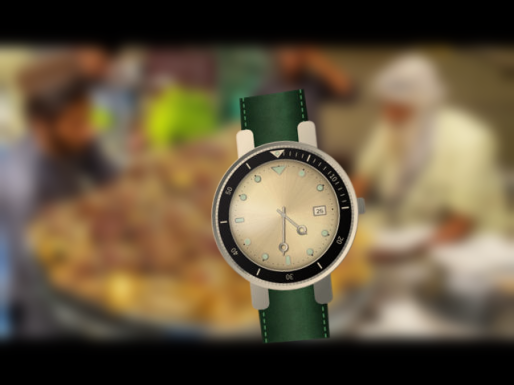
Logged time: 4 h 31 min
